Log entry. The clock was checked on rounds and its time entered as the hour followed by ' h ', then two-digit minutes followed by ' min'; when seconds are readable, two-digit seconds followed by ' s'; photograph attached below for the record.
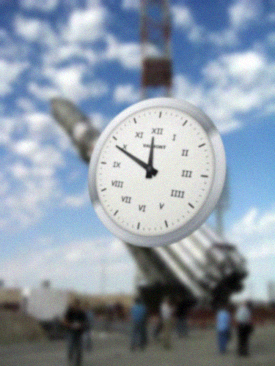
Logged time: 11 h 49 min
